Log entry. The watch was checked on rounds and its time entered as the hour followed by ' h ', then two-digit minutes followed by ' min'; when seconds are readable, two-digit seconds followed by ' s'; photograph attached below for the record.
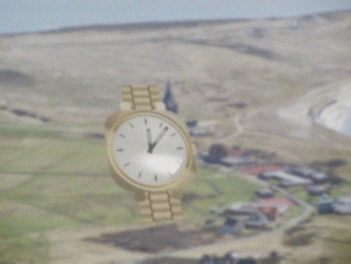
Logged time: 12 h 07 min
